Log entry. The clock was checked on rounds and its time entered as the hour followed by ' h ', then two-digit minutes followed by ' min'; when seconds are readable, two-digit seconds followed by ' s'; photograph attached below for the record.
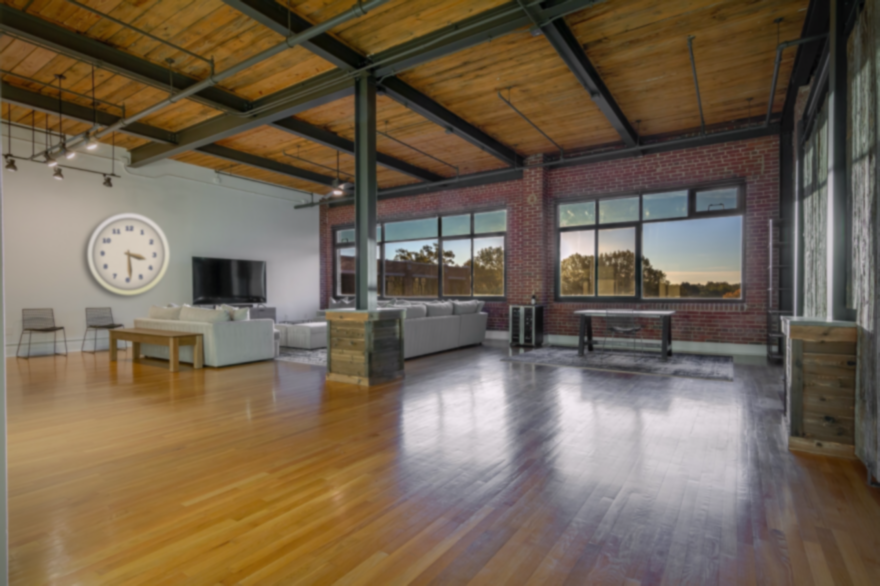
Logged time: 3 h 29 min
